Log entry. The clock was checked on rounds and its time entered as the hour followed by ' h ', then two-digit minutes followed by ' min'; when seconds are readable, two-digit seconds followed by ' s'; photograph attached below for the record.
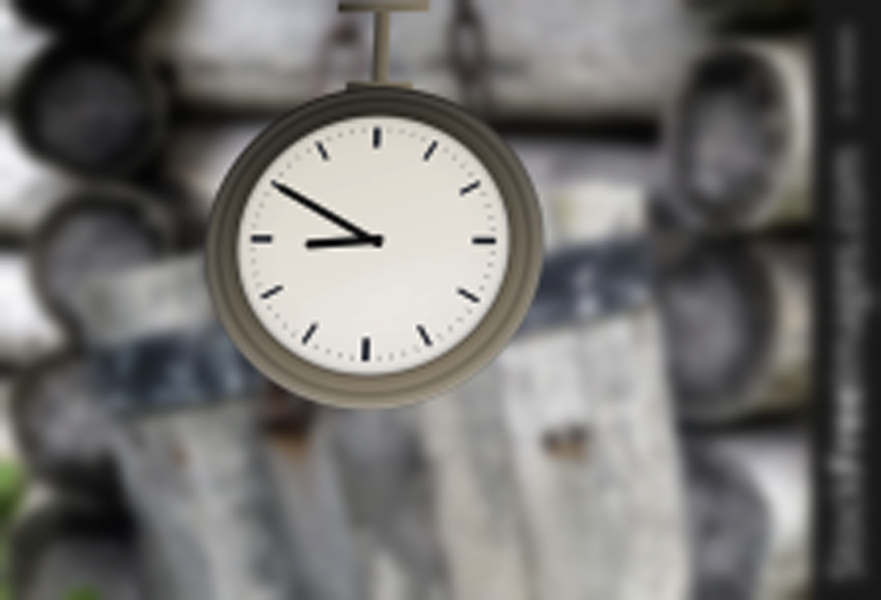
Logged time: 8 h 50 min
